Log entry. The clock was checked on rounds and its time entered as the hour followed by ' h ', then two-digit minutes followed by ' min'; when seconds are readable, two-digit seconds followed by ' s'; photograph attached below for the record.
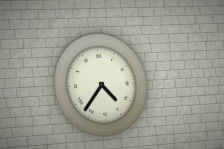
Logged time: 4 h 37 min
